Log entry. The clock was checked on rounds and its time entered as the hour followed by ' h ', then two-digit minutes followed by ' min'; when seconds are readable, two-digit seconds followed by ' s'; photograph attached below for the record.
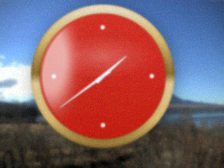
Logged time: 1 h 39 min
